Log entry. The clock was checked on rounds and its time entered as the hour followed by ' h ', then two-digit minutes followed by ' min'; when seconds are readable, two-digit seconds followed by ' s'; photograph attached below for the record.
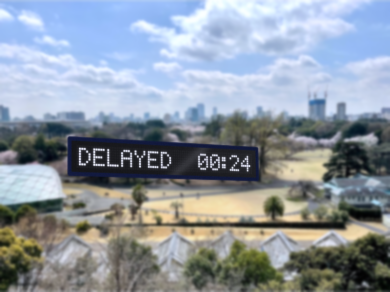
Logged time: 0 h 24 min
